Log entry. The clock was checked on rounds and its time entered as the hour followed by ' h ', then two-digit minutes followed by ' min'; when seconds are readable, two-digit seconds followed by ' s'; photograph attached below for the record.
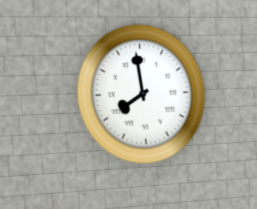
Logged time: 7 h 59 min
